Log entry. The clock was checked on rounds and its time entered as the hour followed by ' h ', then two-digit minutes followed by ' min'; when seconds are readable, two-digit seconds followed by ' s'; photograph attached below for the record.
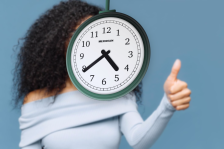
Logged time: 4 h 39 min
